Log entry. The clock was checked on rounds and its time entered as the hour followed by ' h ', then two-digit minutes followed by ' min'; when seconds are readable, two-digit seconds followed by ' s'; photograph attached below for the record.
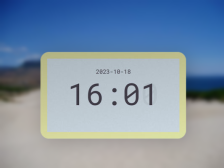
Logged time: 16 h 01 min
